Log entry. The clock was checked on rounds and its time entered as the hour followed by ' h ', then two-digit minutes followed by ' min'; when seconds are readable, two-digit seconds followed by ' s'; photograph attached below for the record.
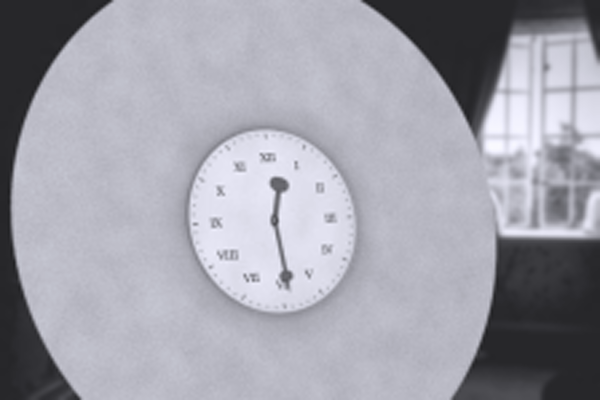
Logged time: 12 h 29 min
